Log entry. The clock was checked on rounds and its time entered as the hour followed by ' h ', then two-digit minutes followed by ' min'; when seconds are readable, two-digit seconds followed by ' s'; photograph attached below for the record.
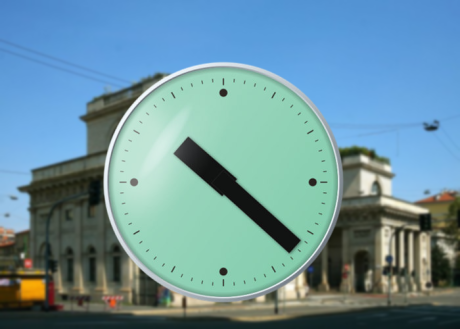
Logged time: 10 h 22 min
